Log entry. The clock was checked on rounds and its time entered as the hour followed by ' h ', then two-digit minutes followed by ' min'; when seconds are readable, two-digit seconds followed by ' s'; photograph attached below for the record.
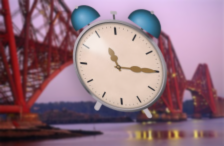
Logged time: 11 h 15 min
